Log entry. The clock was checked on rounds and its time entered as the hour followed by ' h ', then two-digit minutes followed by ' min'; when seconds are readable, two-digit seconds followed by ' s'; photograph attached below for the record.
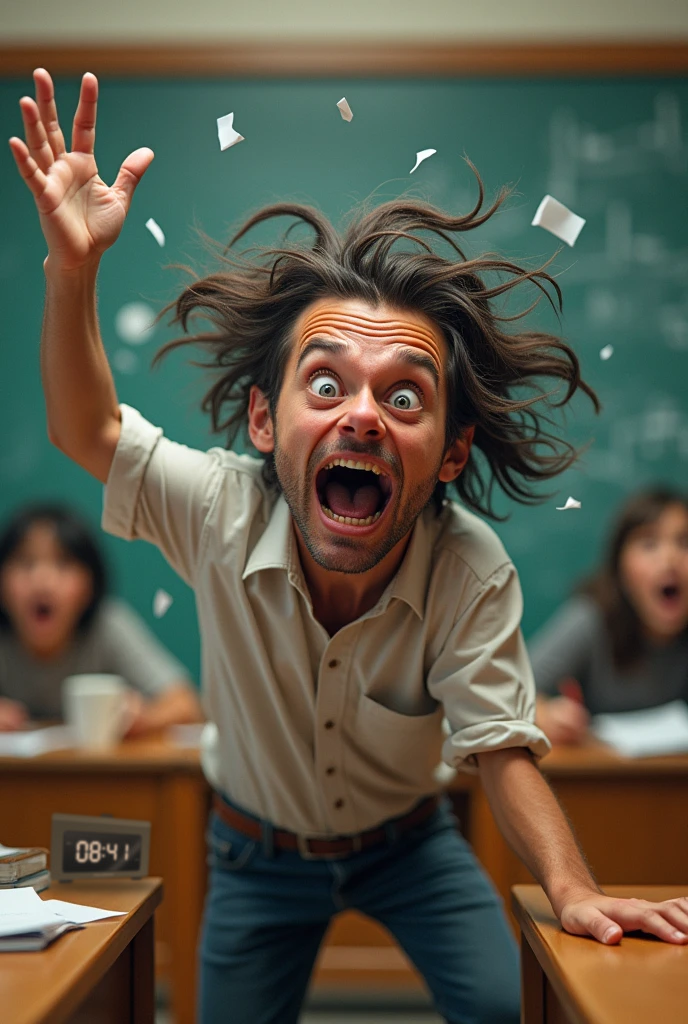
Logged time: 8 h 41 min
